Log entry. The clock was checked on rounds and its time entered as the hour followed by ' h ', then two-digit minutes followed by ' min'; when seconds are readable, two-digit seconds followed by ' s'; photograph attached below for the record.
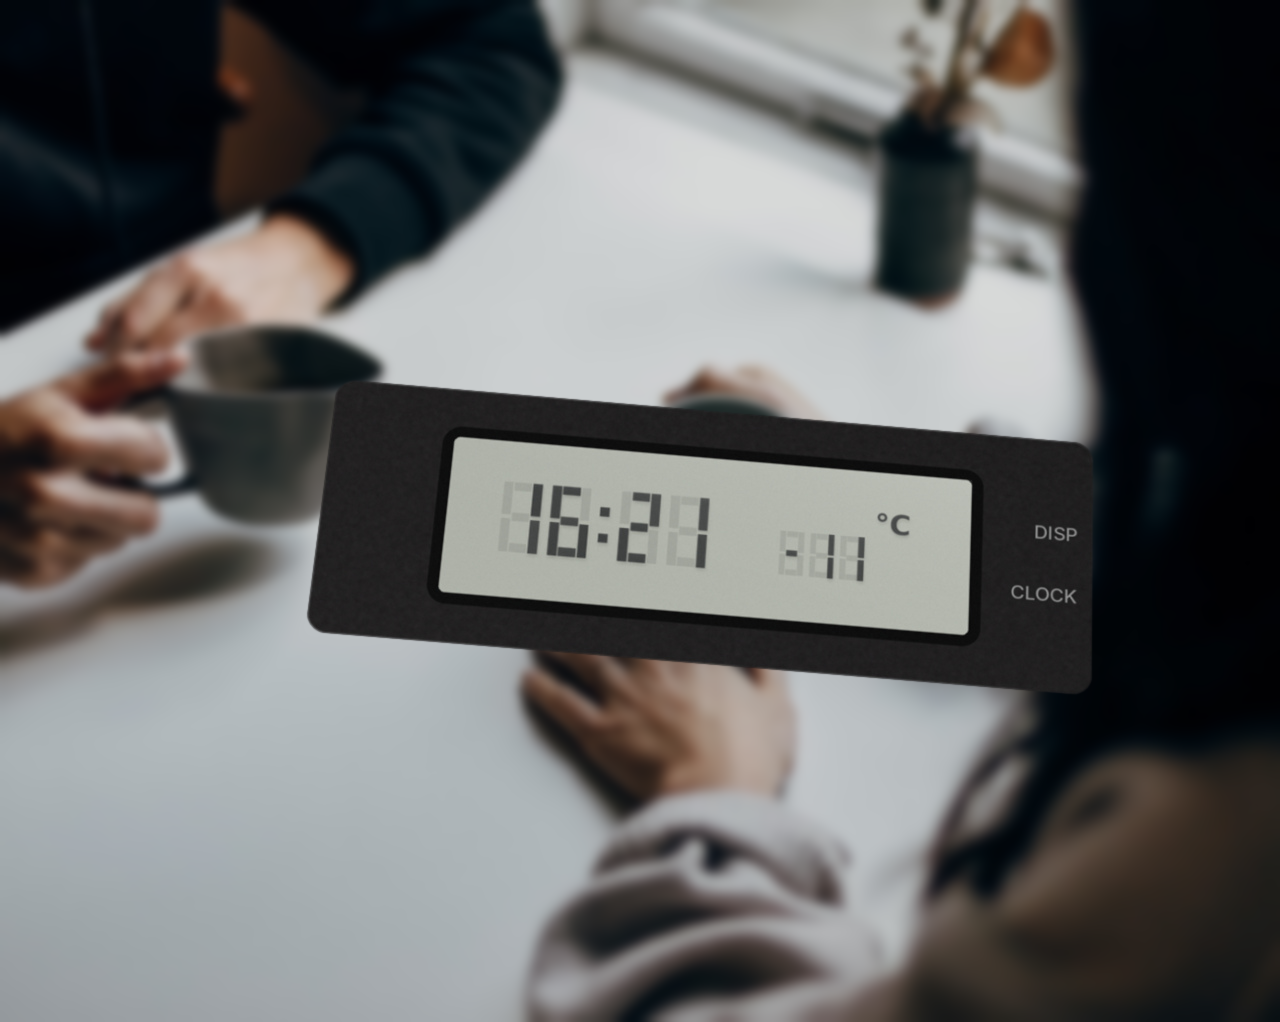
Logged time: 16 h 21 min
